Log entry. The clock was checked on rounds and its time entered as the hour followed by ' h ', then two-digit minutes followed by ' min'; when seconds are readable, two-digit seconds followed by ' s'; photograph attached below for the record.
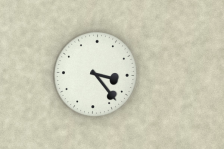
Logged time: 3 h 23 min
